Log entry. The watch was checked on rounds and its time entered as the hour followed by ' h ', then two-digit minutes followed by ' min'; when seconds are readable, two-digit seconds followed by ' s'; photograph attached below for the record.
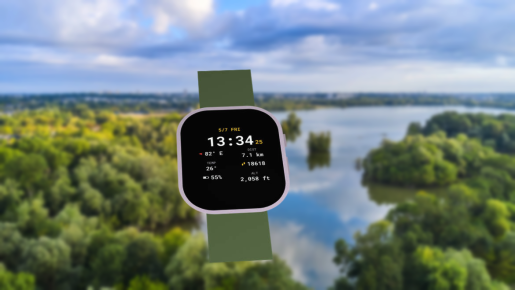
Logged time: 13 h 34 min
